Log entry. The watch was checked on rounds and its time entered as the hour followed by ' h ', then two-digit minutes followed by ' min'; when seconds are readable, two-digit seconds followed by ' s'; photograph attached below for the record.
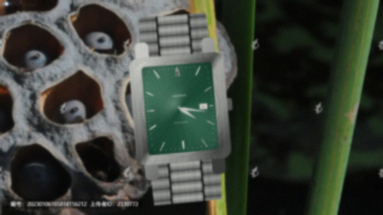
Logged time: 4 h 17 min
